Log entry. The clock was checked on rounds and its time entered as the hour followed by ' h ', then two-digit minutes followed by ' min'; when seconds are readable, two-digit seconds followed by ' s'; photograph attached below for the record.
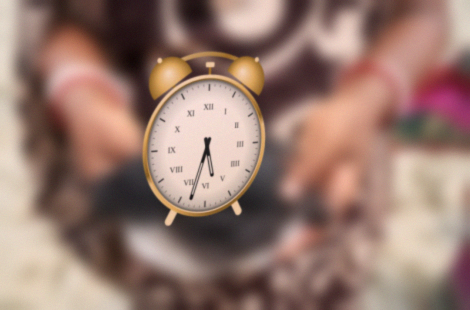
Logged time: 5 h 33 min
